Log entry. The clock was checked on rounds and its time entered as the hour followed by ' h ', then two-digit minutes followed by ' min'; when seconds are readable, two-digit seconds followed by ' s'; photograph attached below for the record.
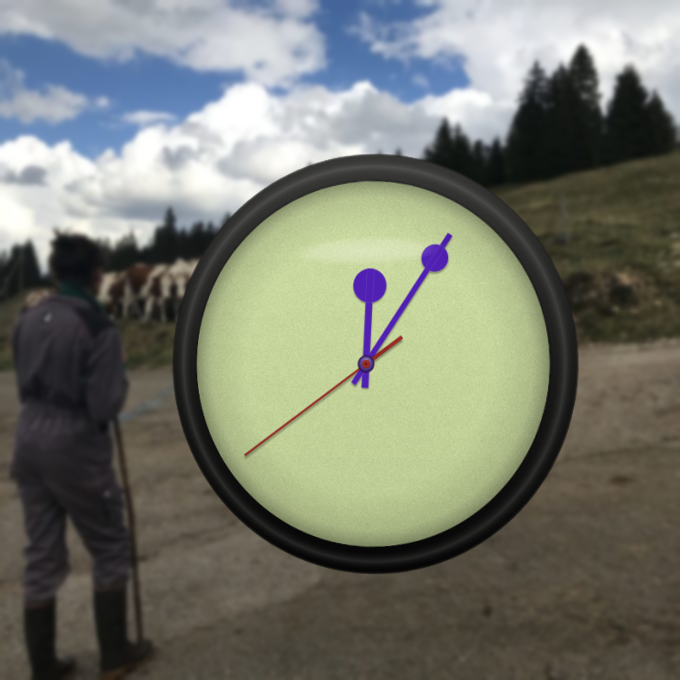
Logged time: 12 h 05 min 39 s
